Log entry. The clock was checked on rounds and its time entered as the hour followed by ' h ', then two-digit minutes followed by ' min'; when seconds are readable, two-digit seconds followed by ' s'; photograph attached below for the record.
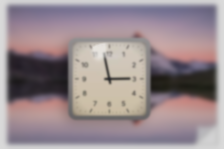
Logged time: 2 h 58 min
